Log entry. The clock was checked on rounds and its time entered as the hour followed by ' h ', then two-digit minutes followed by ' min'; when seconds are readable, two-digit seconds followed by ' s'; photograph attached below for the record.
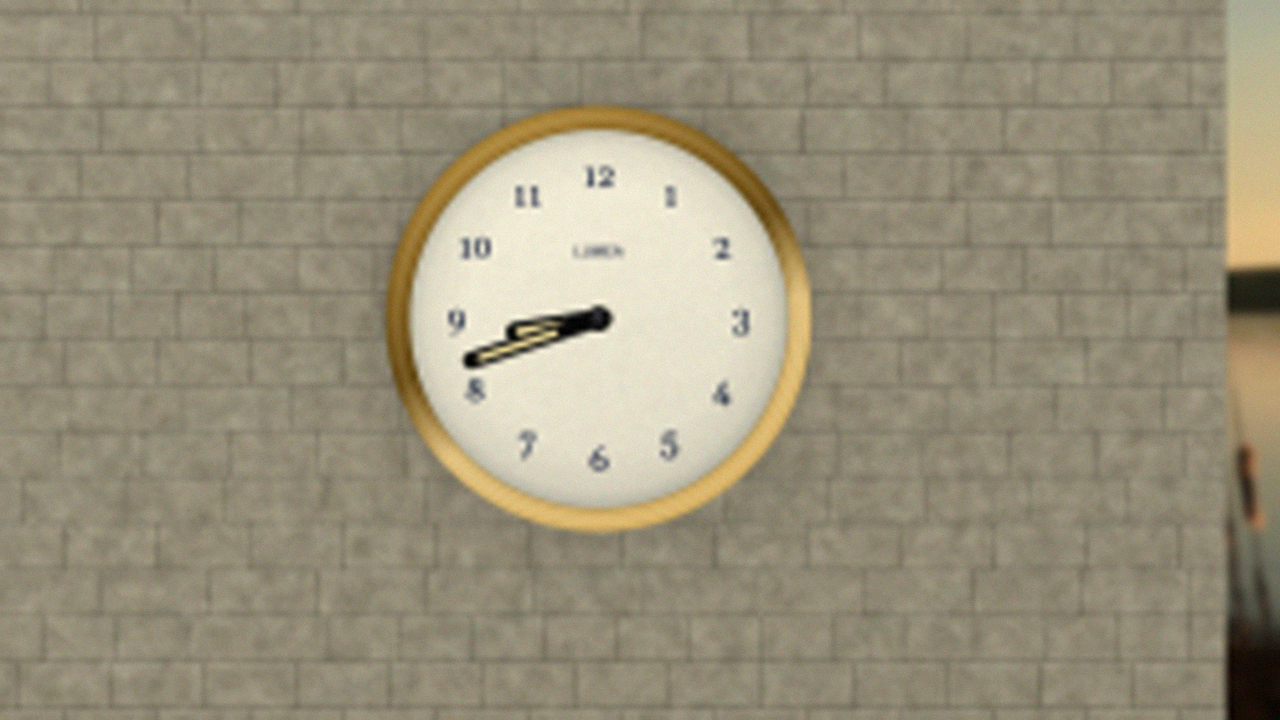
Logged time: 8 h 42 min
